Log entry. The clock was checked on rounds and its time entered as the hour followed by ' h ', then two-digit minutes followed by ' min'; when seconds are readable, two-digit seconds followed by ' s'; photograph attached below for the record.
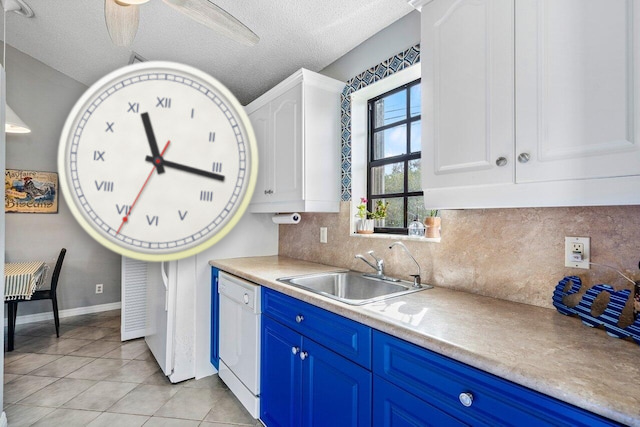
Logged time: 11 h 16 min 34 s
